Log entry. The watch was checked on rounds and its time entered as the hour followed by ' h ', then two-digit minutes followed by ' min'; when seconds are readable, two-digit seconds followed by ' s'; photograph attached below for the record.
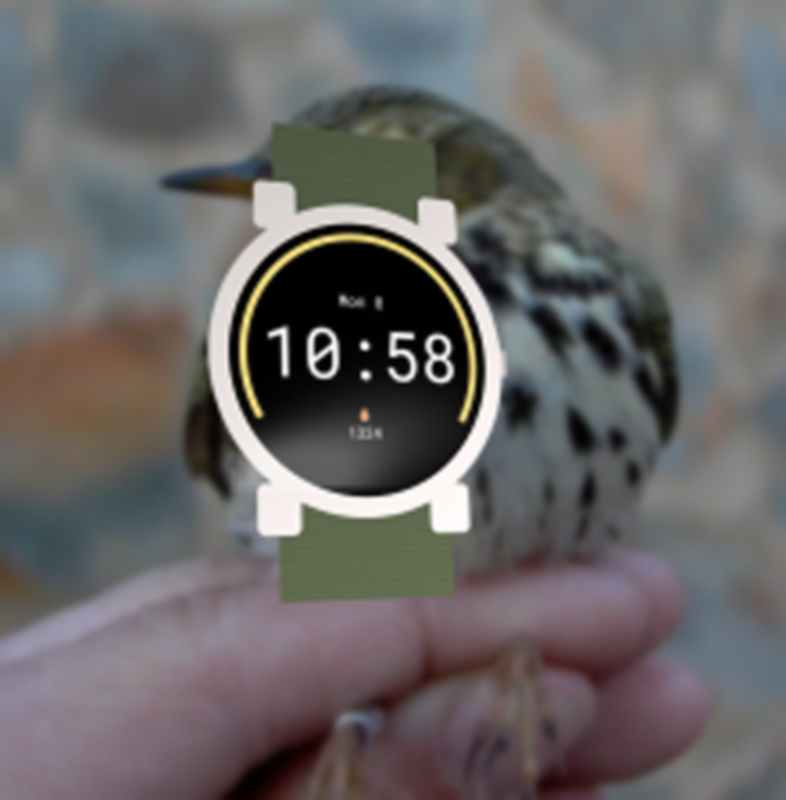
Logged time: 10 h 58 min
